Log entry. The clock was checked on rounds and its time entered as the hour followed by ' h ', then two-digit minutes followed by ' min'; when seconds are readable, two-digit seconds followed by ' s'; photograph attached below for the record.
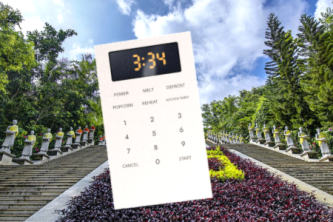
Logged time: 3 h 34 min
